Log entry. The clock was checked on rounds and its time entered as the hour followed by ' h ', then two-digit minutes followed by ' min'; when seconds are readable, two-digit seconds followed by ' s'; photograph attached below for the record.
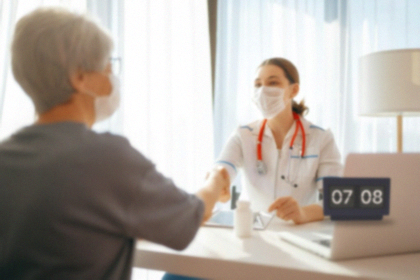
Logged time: 7 h 08 min
